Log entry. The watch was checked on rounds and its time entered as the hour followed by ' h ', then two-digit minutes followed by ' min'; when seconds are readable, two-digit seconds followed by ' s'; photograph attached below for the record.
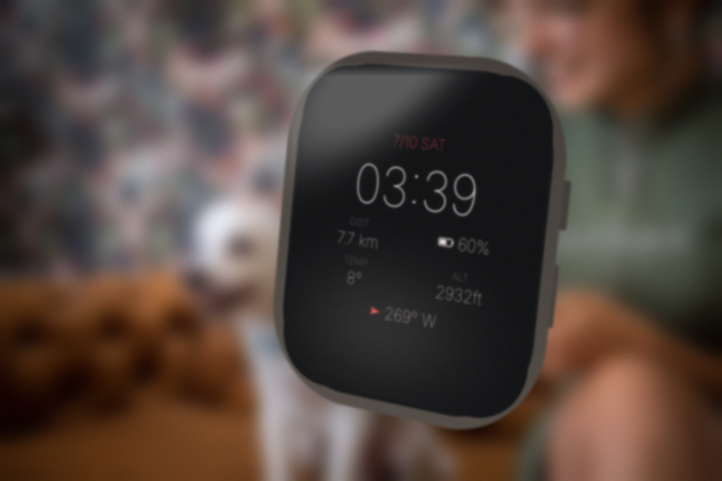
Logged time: 3 h 39 min
